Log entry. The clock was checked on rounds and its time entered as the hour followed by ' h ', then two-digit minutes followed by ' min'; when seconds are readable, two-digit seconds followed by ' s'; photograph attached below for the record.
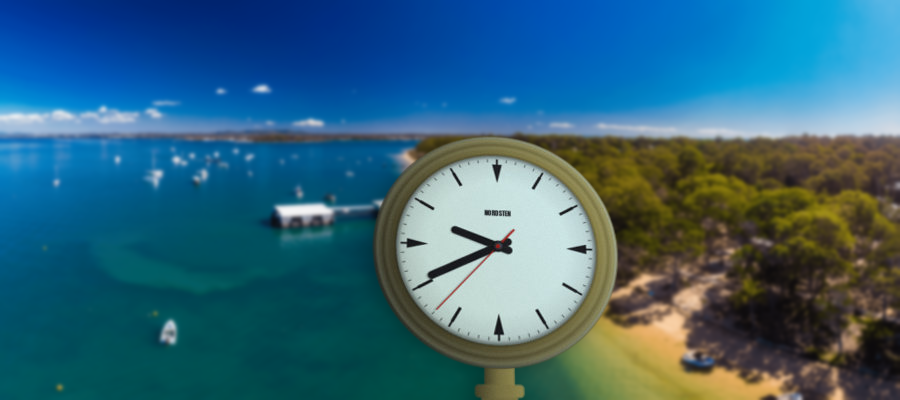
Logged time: 9 h 40 min 37 s
